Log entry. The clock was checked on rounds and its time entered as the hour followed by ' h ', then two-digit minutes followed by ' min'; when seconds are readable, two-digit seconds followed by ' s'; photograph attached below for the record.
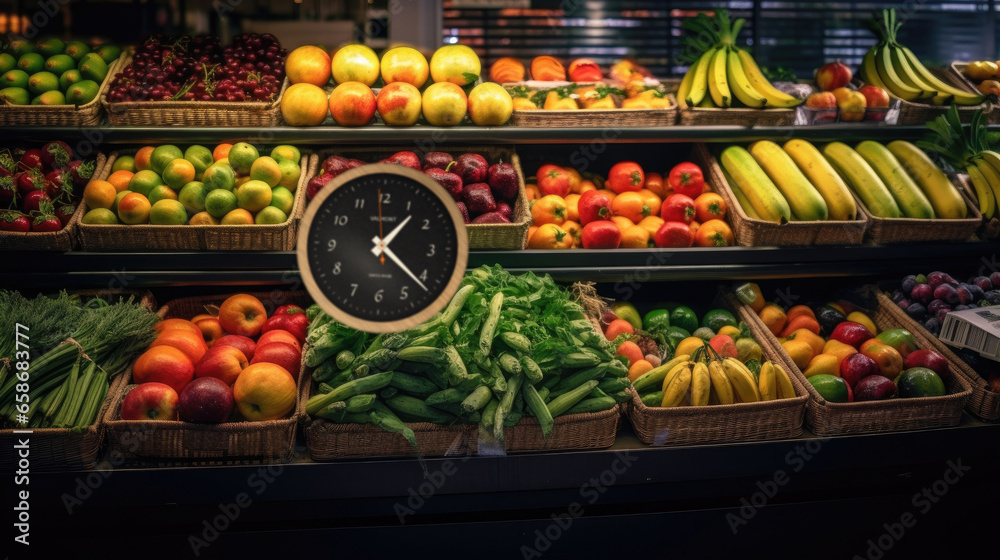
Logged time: 1 h 21 min 59 s
